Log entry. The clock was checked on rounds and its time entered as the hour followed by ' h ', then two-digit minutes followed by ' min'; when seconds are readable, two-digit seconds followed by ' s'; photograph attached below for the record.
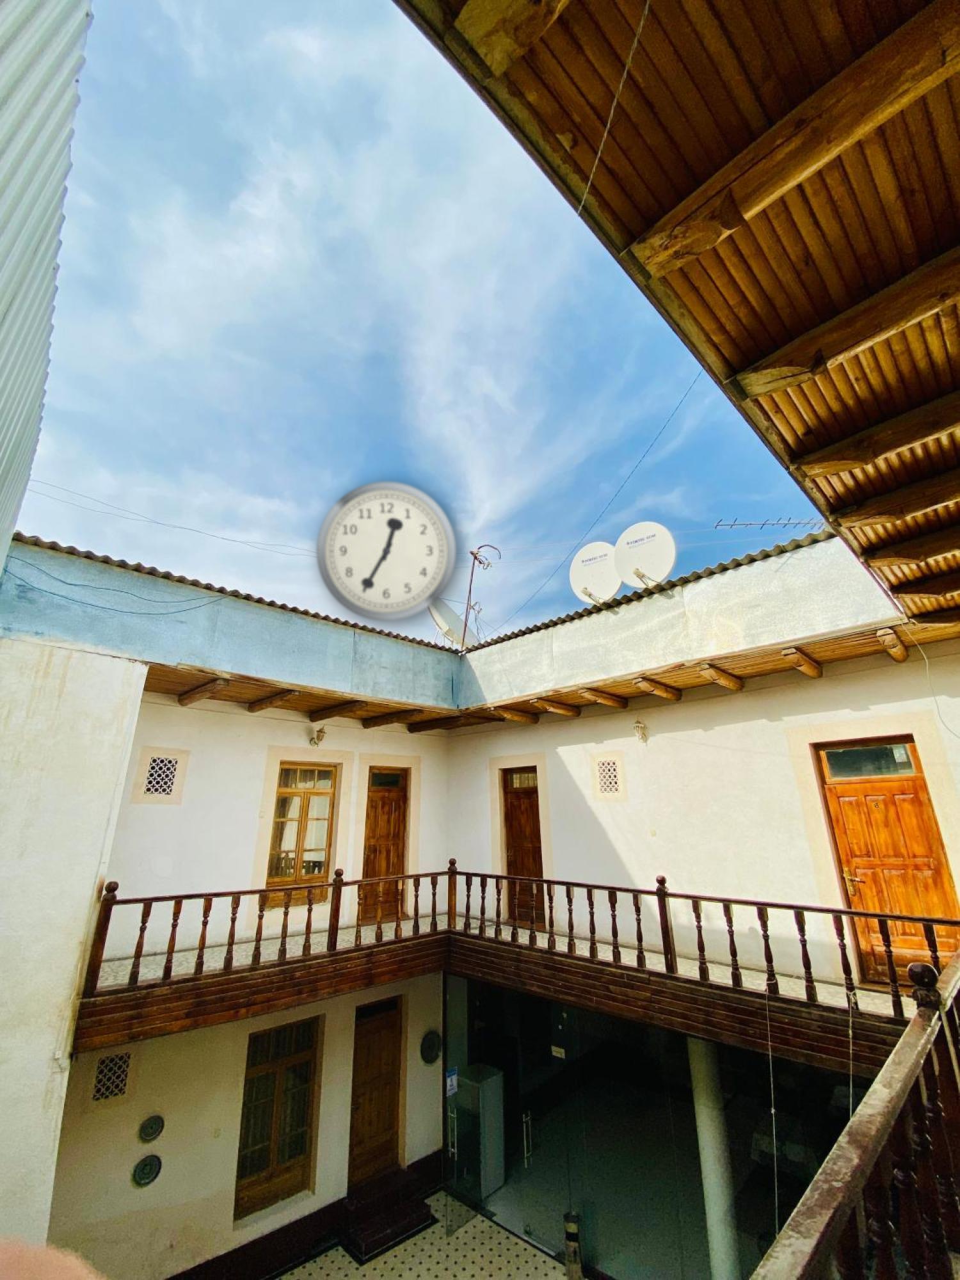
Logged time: 12 h 35 min
